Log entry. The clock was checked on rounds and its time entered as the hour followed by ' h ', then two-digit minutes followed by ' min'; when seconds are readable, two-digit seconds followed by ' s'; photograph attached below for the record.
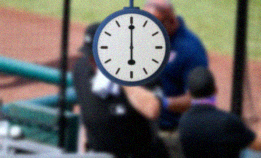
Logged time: 6 h 00 min
